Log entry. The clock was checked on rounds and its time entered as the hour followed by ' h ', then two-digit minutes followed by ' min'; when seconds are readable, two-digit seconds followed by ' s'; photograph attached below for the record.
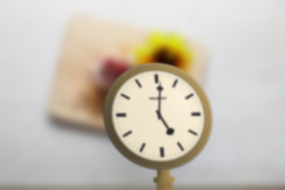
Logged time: 5 h 01 min
